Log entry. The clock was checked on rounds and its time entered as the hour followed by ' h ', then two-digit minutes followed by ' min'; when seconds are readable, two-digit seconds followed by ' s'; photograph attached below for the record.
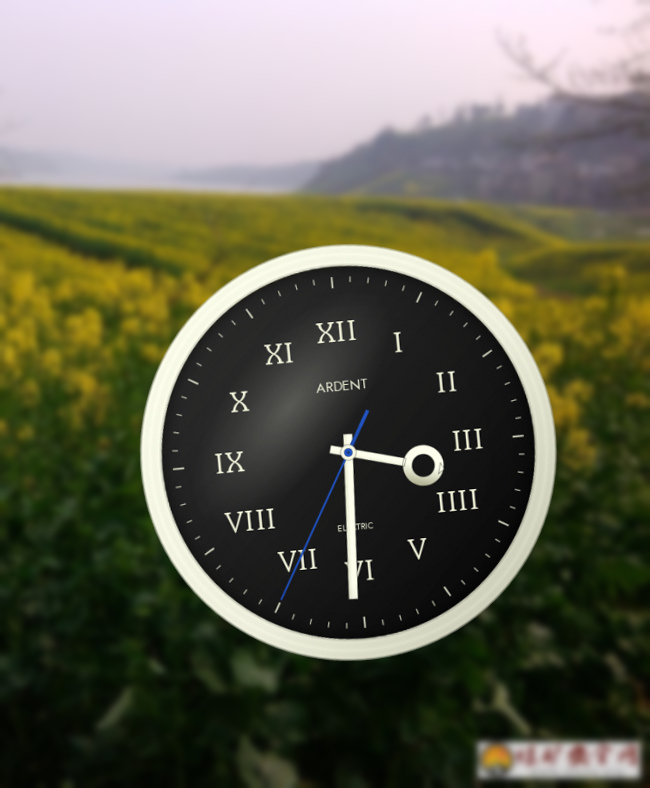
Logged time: 3 h 30 min 35 s
